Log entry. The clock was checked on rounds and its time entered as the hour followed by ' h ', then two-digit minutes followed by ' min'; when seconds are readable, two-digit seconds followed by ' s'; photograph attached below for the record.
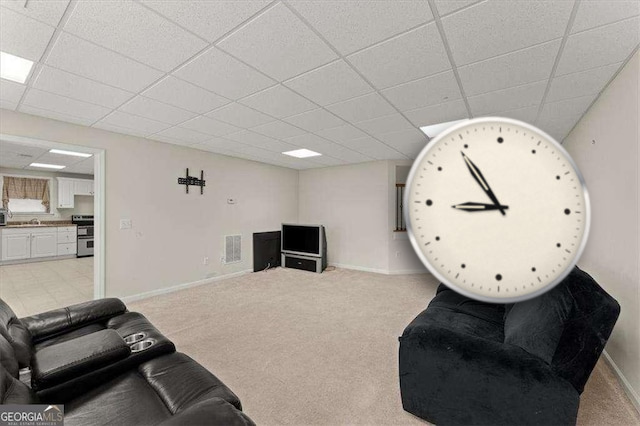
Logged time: 8 h 54 min
